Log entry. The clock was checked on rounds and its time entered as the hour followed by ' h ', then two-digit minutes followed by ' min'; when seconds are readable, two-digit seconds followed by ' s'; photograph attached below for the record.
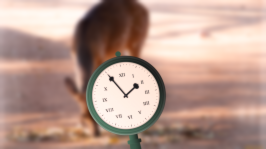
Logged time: 1 h 55 min
